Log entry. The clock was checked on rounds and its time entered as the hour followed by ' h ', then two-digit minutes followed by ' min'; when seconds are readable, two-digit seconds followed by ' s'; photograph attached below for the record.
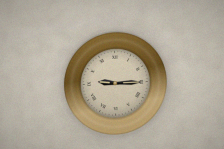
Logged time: 9 h 15 min
